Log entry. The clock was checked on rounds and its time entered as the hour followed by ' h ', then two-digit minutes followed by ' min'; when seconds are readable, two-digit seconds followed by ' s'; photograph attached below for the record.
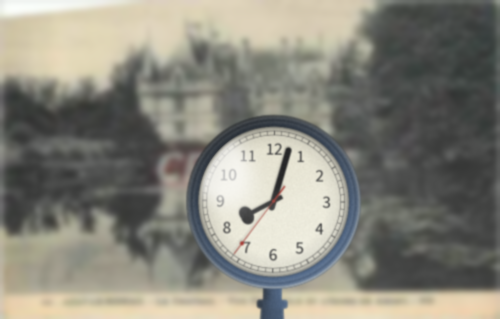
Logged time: 8 h 02 min 36 s
